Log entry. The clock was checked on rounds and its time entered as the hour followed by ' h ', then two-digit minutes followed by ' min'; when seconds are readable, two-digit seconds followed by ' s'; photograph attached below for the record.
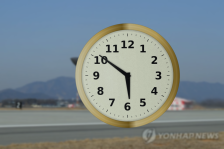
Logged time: 5 h 51 min
